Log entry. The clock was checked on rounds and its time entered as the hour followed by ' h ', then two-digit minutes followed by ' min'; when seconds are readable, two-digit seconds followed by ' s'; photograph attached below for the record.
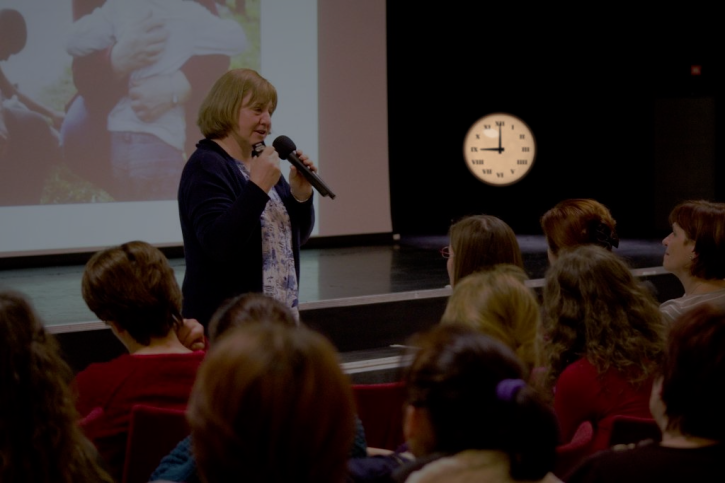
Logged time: 9 h 00 min
